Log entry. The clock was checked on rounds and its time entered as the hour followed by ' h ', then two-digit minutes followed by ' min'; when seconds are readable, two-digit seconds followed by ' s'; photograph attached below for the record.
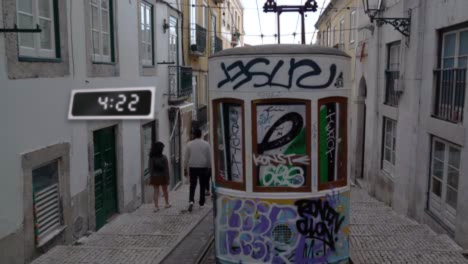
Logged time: 4 h 22 min
